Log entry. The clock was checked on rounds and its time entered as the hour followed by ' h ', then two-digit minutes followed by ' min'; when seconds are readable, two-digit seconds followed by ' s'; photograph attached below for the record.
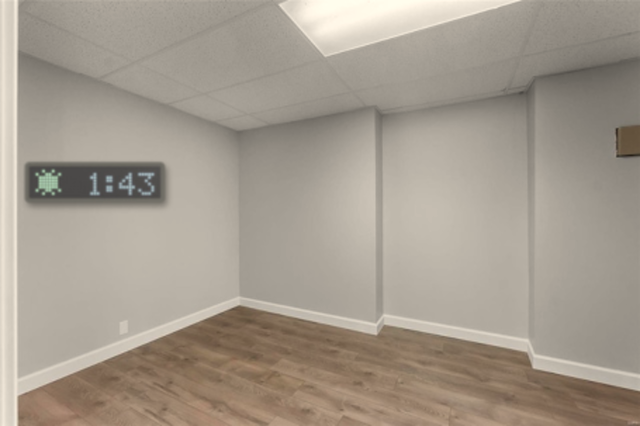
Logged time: 1 h 43 min
